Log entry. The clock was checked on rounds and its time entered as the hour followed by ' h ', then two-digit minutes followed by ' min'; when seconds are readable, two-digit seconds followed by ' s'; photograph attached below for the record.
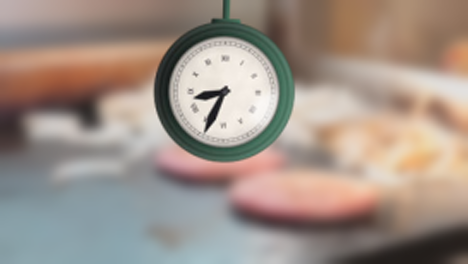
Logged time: 8 h 34 min
